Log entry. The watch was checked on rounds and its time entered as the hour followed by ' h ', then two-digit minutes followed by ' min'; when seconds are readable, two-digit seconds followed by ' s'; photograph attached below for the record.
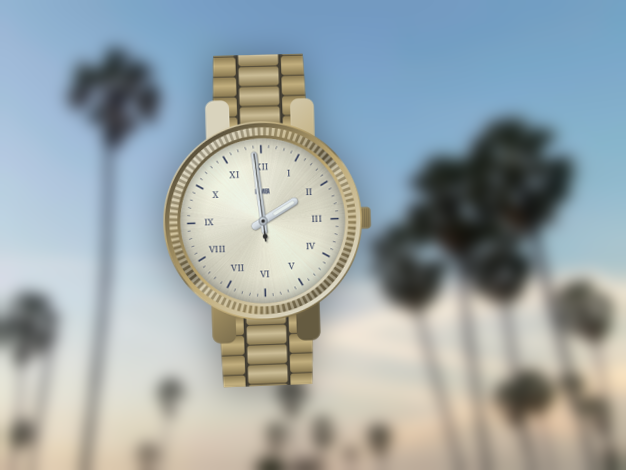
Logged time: 1 h 58 min 59 s
